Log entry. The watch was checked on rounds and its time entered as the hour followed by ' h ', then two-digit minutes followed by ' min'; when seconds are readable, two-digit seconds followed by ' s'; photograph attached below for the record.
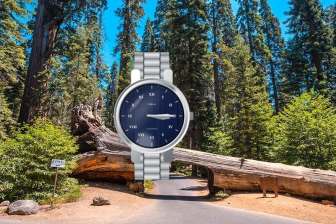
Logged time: 3 h 15 min
